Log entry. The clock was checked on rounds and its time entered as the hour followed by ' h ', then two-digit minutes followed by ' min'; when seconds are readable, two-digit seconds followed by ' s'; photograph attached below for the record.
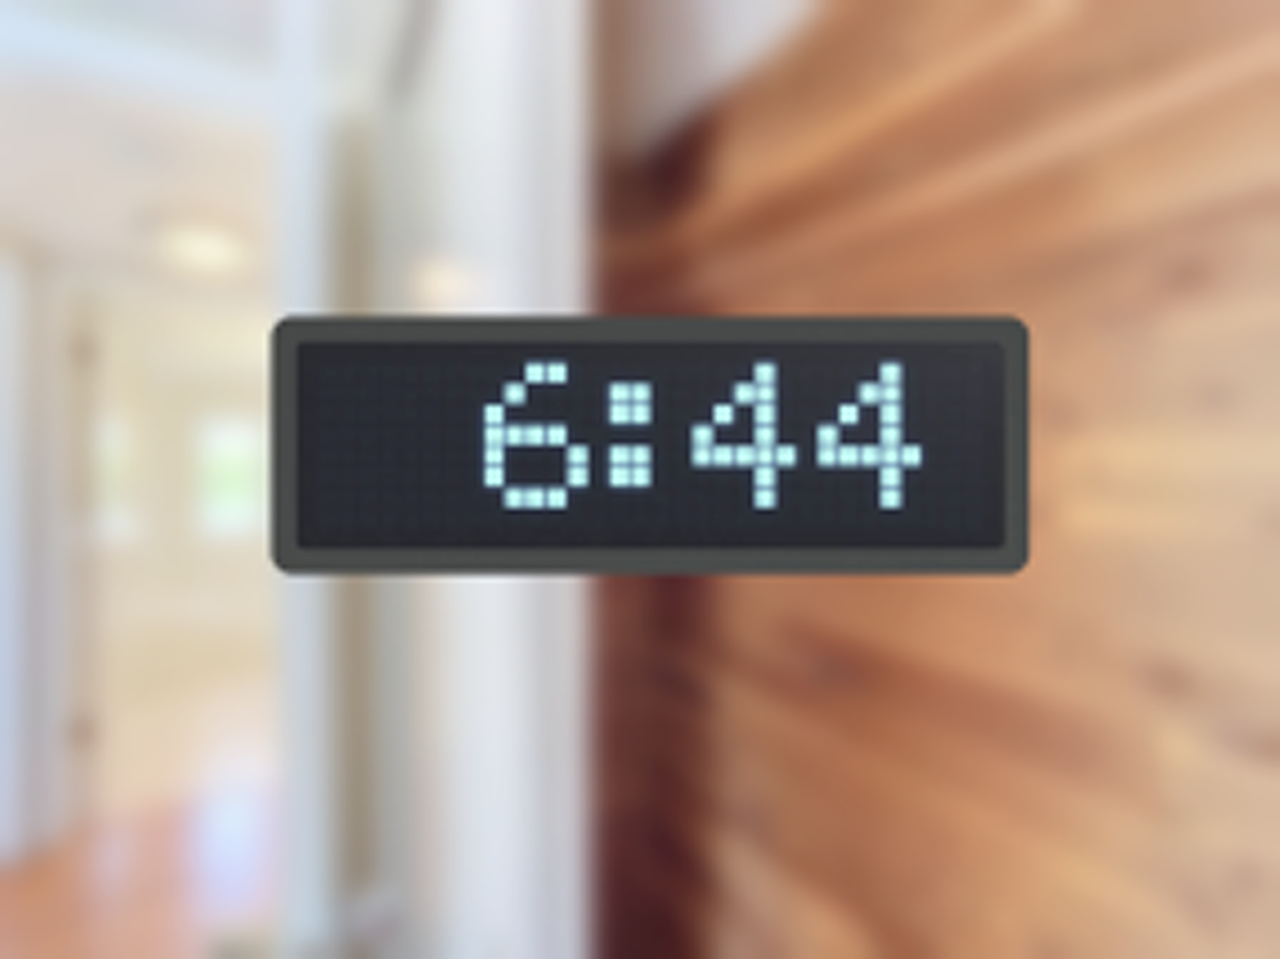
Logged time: 6 h 44 min
